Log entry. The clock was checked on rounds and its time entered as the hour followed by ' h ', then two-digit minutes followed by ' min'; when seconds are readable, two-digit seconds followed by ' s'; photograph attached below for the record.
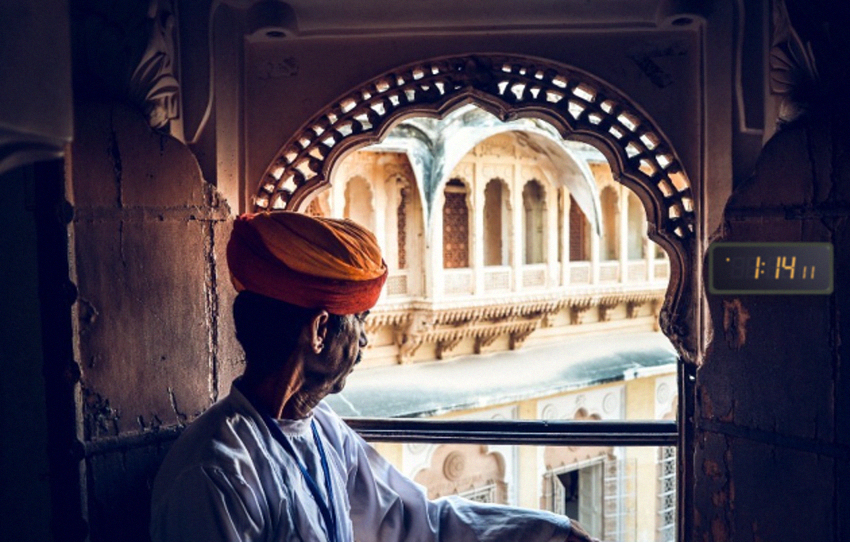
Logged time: 1 h 14 min 11 s
